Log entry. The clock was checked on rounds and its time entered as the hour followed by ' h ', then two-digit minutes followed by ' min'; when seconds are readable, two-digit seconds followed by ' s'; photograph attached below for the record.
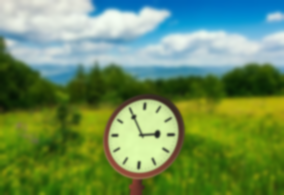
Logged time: 2 h 55 min
